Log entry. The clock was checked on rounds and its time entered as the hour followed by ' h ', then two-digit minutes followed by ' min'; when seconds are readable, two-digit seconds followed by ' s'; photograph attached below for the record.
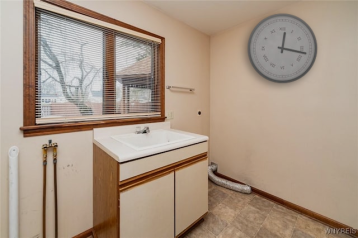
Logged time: 12 h 17 min
